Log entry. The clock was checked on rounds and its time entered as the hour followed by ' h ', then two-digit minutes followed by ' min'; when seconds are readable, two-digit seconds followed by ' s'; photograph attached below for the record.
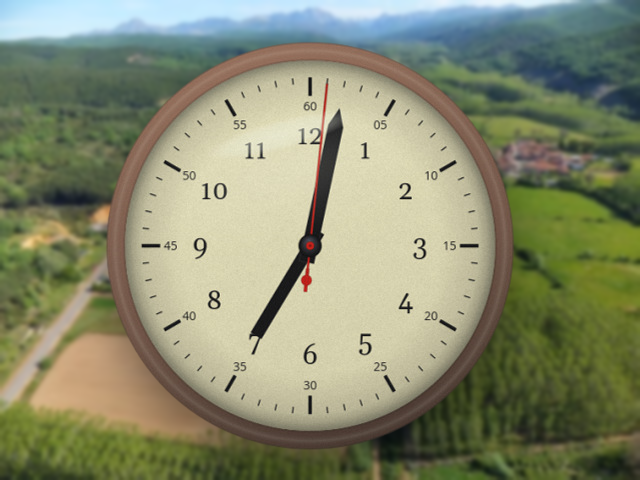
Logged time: 7 h 02 min 01 s
